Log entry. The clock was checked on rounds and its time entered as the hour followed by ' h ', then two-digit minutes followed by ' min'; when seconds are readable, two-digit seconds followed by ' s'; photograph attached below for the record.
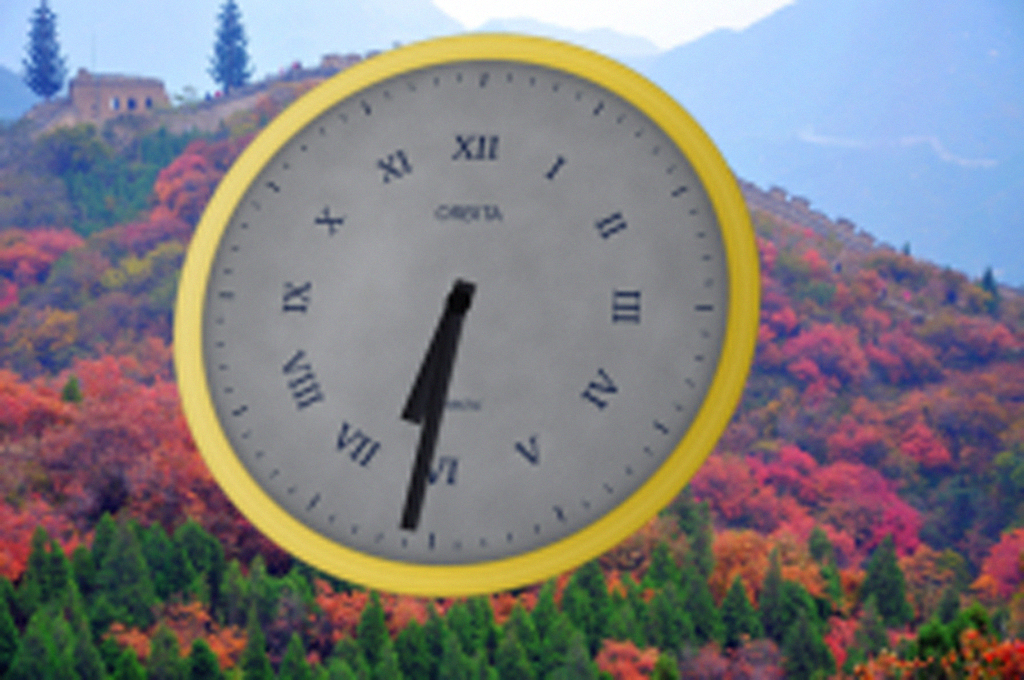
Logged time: 6 h 31 min
